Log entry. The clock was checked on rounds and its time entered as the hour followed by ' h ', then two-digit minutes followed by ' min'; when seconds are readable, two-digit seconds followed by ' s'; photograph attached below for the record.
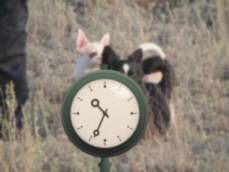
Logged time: 10 h 34 min
